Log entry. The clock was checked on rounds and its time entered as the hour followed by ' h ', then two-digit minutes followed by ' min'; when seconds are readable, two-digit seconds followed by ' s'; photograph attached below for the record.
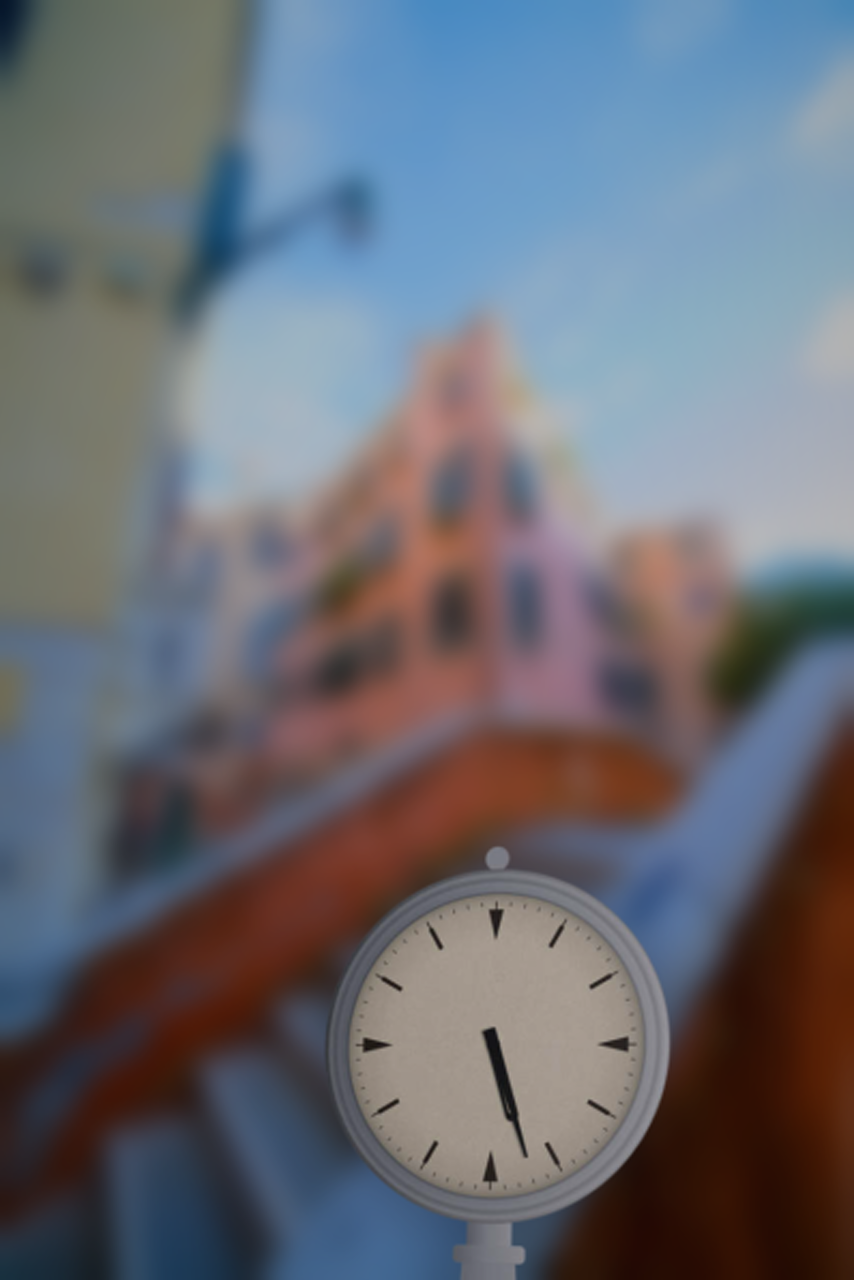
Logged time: 5 h 27 min
